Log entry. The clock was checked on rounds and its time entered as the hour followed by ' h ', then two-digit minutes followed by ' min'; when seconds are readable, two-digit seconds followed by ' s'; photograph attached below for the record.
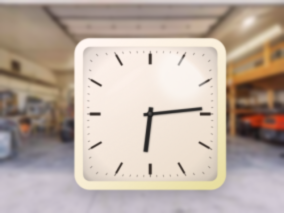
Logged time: 6 h 14 min
